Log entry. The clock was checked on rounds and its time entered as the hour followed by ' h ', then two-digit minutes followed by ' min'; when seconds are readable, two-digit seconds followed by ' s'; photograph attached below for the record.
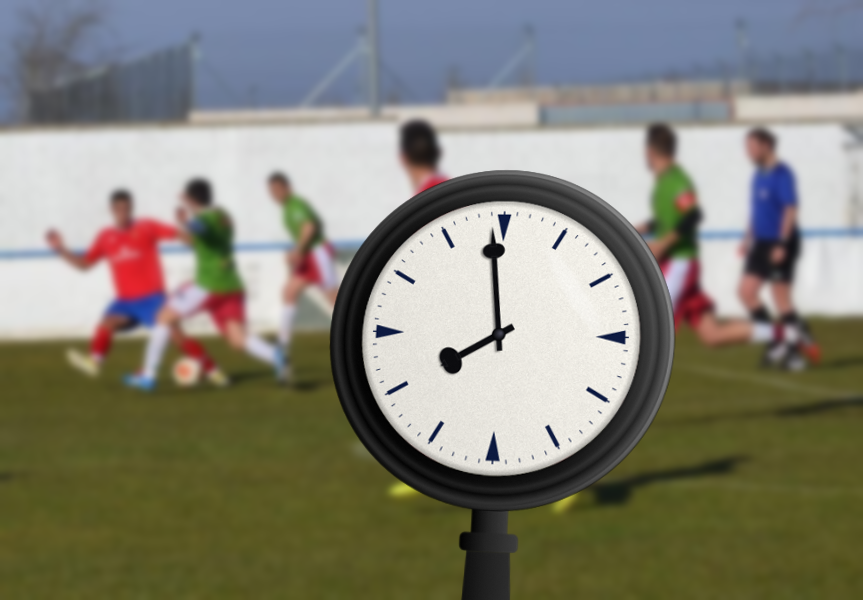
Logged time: 7 h 59 min
